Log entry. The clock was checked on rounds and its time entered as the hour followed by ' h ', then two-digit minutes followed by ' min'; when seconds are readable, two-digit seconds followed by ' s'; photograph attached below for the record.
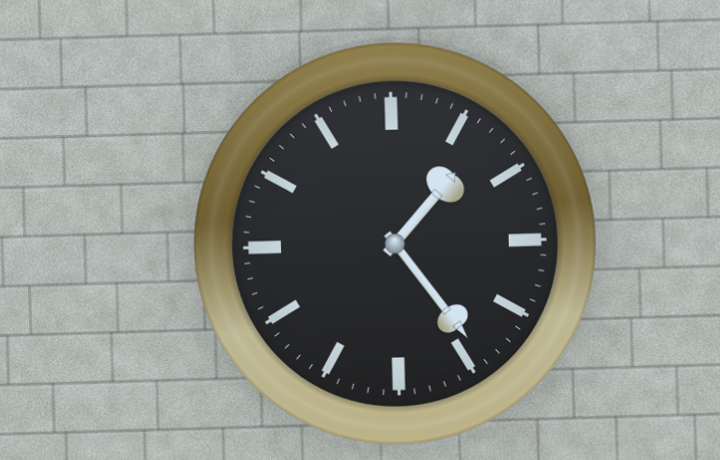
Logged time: 1 h 24 min
